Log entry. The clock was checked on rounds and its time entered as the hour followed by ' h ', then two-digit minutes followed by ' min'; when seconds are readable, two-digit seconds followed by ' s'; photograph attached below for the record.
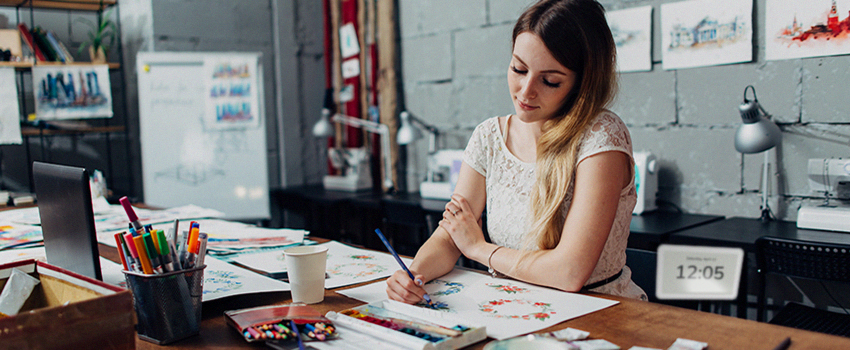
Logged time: 12 h 05 min
